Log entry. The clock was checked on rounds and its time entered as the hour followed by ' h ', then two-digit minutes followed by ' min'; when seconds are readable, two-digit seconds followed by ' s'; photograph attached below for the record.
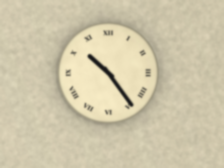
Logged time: 10 h 24 min
